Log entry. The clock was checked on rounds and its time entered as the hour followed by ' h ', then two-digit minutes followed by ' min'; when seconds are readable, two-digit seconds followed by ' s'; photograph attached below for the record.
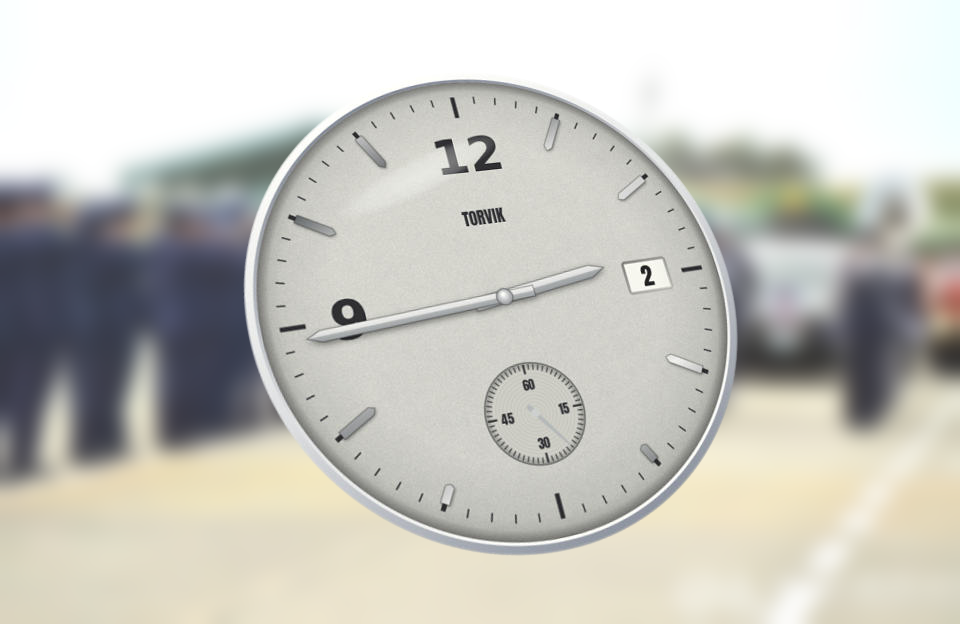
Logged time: 2 h 44 min 24 s
